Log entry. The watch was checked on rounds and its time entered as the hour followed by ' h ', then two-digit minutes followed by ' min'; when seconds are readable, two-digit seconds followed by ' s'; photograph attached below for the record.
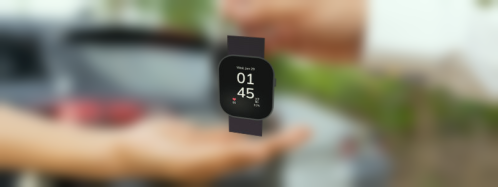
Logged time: 1 h 45 min
